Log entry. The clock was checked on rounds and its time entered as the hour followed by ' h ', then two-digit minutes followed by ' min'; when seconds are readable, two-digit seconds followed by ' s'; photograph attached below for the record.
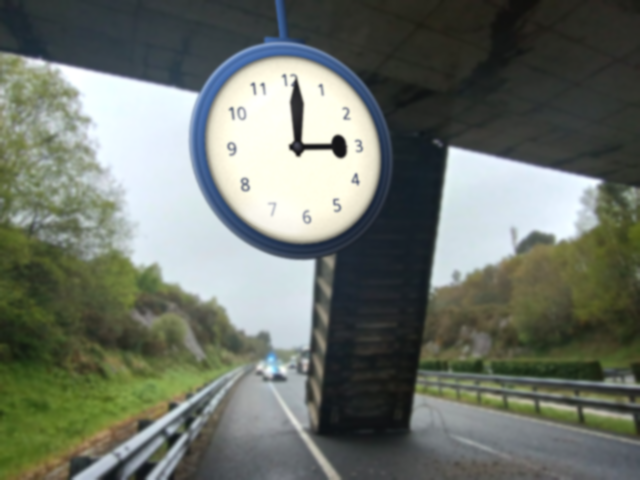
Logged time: 3 h 01 min
